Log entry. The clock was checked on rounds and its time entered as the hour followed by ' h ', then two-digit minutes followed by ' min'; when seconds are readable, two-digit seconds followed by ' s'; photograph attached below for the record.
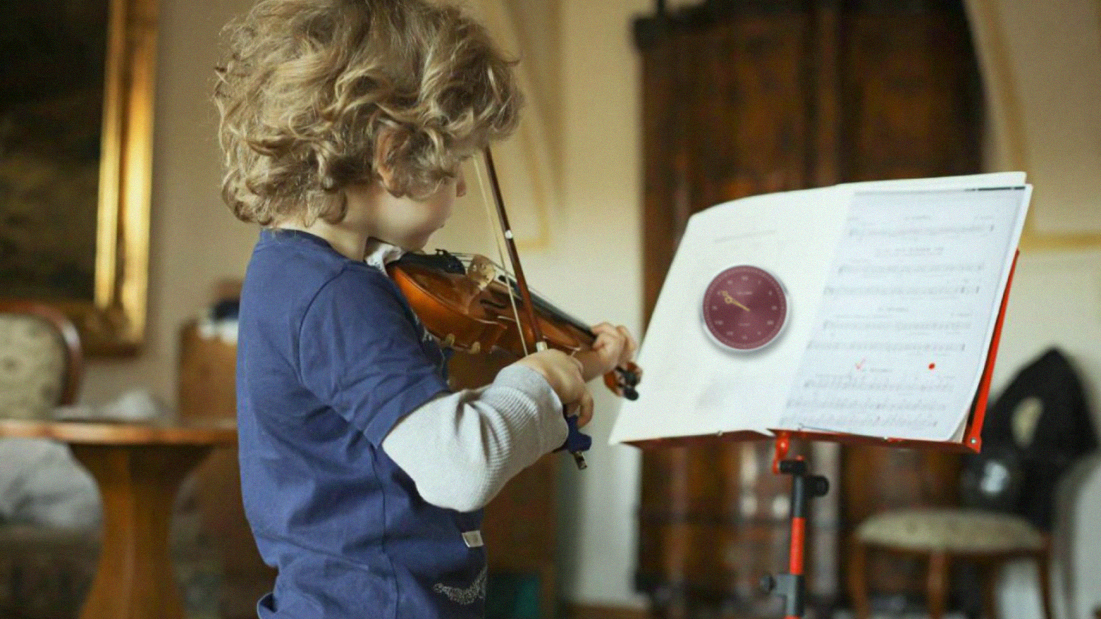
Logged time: 9 h 51 min
